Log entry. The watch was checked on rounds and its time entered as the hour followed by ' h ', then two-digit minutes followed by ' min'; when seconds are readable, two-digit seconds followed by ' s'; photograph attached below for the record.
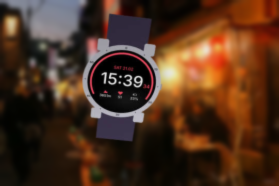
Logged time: 15 h 39 min
